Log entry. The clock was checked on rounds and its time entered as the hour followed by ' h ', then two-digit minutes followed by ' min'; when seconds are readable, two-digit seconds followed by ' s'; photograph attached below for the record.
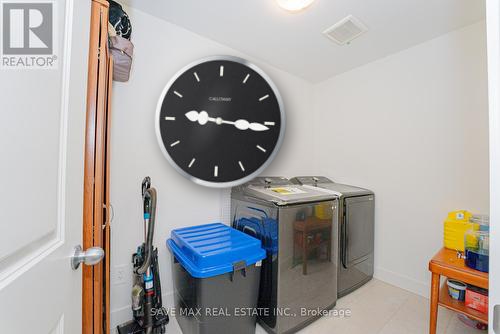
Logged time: 9 h 16 min
